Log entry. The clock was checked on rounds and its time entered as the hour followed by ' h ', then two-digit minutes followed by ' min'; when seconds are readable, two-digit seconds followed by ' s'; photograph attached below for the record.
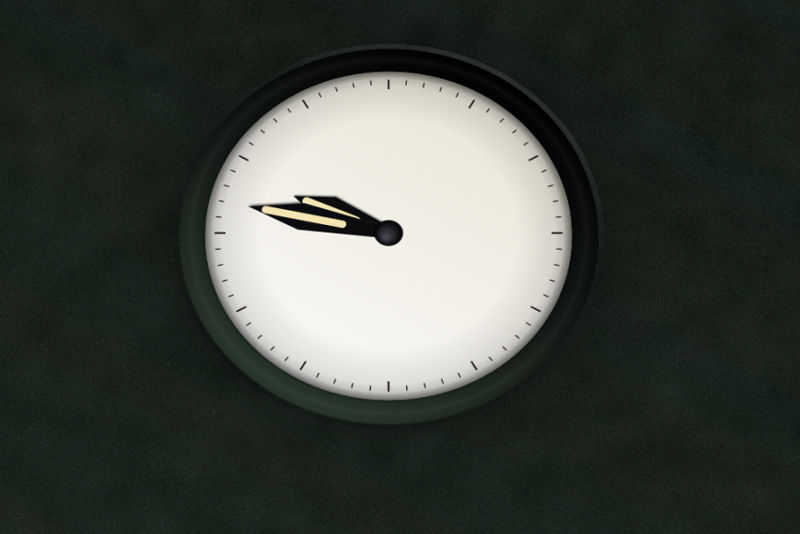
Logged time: 9 h 47 min
